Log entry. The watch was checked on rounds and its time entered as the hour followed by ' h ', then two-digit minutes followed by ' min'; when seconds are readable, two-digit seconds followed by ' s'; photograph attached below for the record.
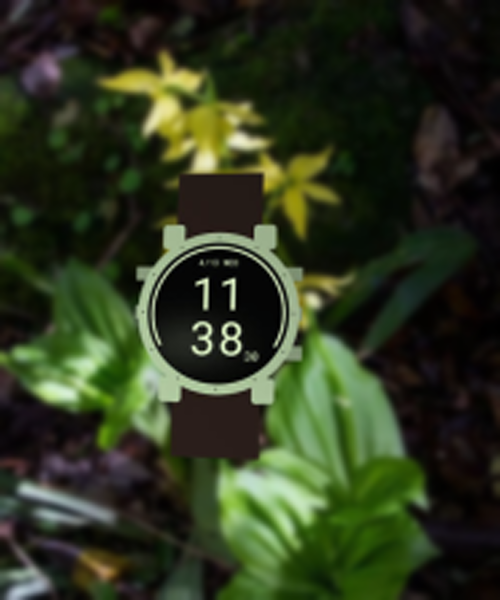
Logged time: 11 h 38 min
